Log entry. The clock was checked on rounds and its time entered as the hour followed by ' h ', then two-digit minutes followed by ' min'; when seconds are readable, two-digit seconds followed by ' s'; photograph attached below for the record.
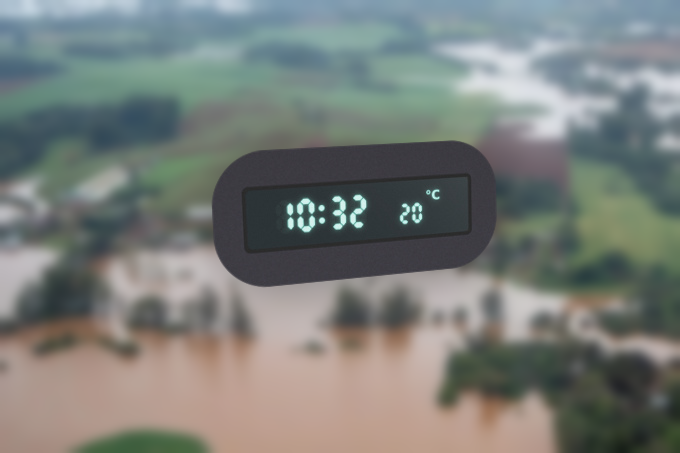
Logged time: 10 h 32 min
